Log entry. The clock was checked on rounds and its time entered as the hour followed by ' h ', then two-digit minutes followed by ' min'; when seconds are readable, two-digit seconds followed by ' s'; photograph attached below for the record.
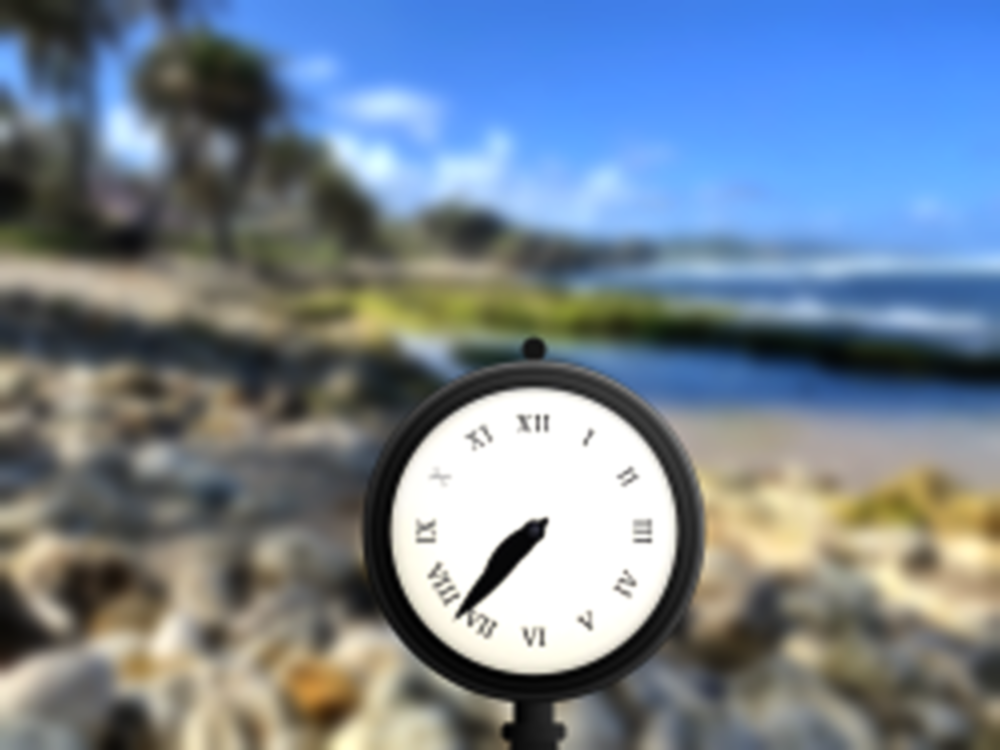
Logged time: 7 h 37 min
